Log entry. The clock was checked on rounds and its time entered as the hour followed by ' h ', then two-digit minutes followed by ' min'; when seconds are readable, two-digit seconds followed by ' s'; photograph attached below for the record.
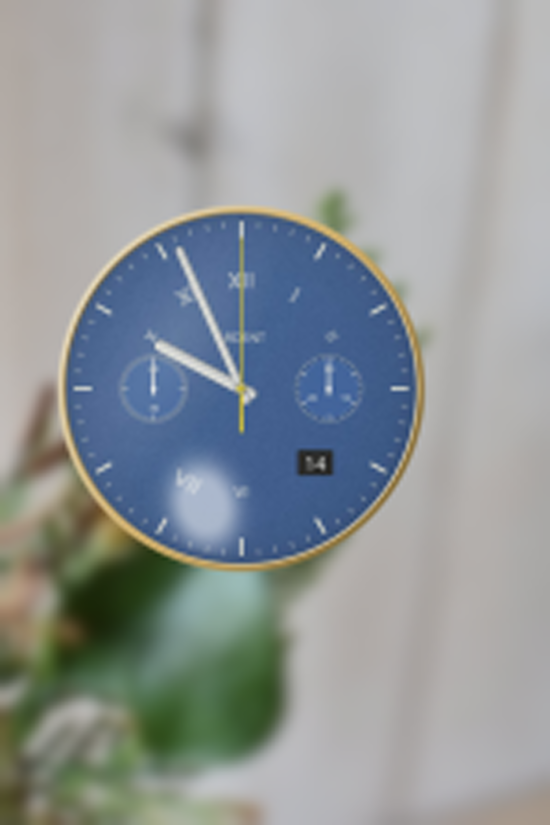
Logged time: 9 h 56 min
